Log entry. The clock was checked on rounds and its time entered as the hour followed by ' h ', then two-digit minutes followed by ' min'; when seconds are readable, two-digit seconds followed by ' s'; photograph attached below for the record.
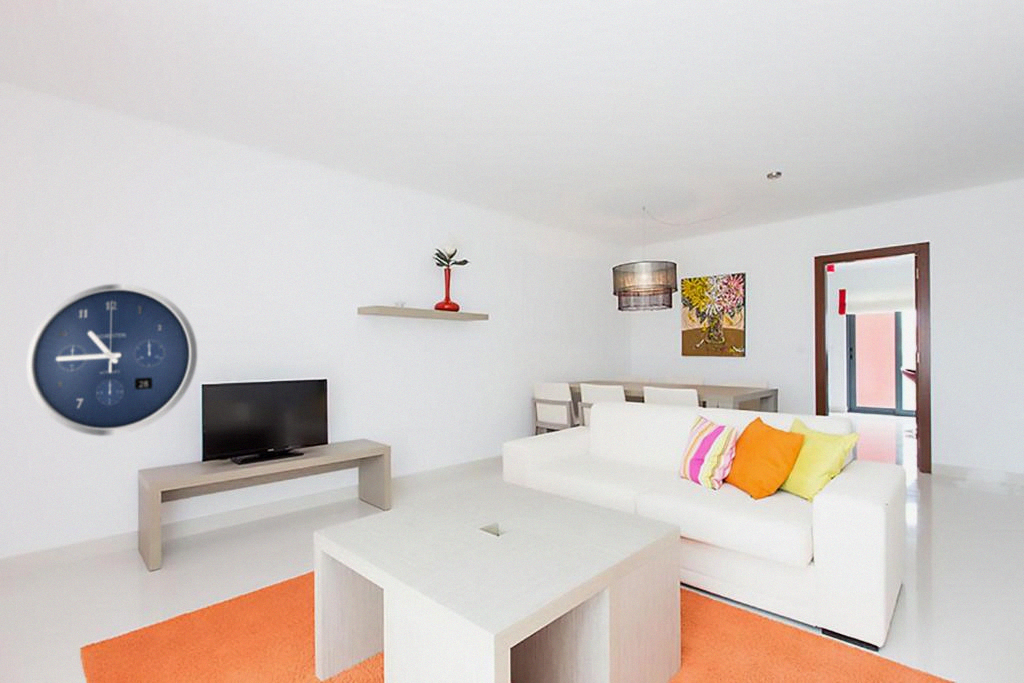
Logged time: 10 h 45 min
